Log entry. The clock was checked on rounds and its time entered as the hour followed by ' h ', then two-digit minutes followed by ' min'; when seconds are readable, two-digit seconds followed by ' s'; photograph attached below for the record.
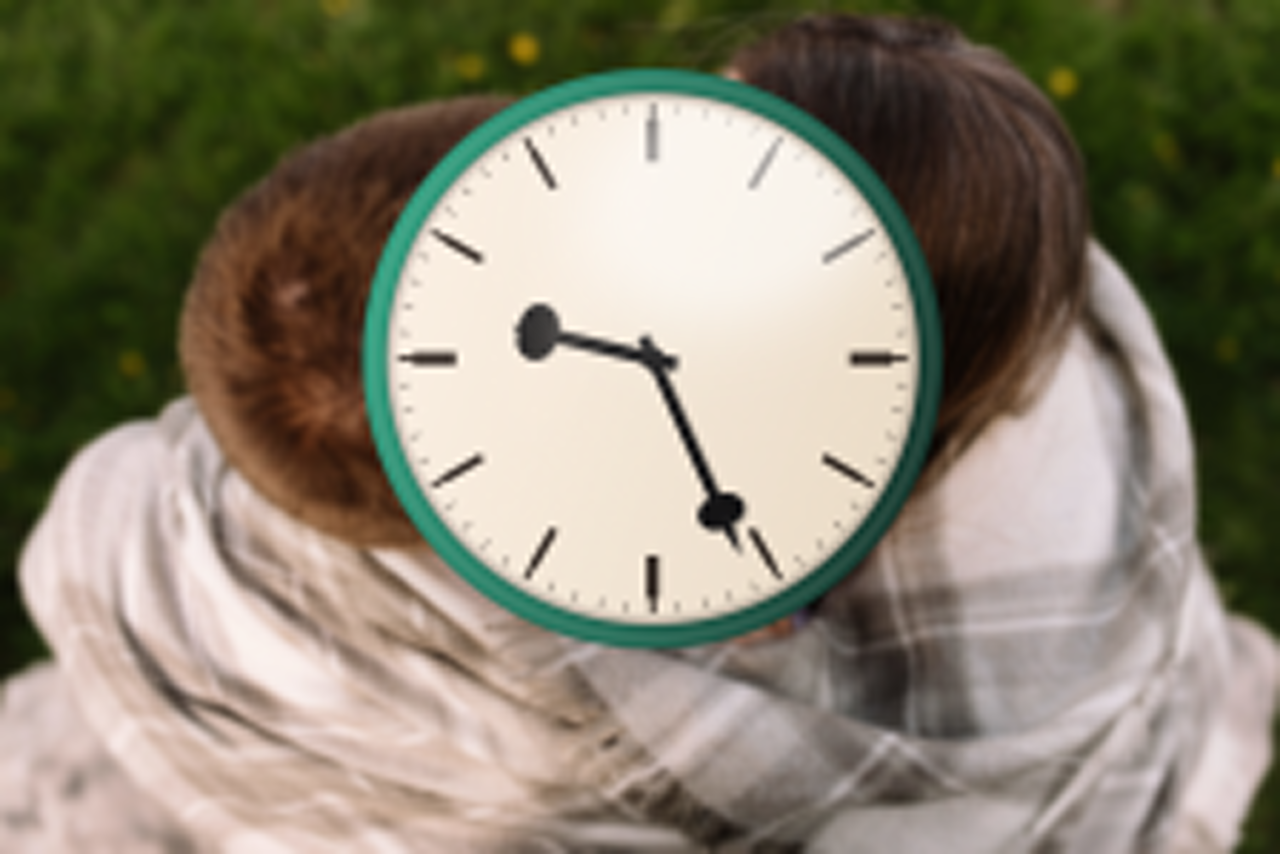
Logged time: 9 h 26 min
